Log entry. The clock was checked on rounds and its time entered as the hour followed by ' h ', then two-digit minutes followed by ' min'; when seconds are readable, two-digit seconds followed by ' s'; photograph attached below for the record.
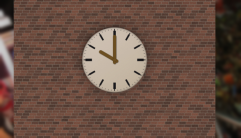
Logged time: 10 h 00 min
